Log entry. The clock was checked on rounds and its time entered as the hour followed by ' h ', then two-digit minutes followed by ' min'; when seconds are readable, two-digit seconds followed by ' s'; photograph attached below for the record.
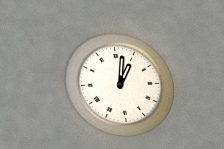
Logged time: 1 h 02 min
